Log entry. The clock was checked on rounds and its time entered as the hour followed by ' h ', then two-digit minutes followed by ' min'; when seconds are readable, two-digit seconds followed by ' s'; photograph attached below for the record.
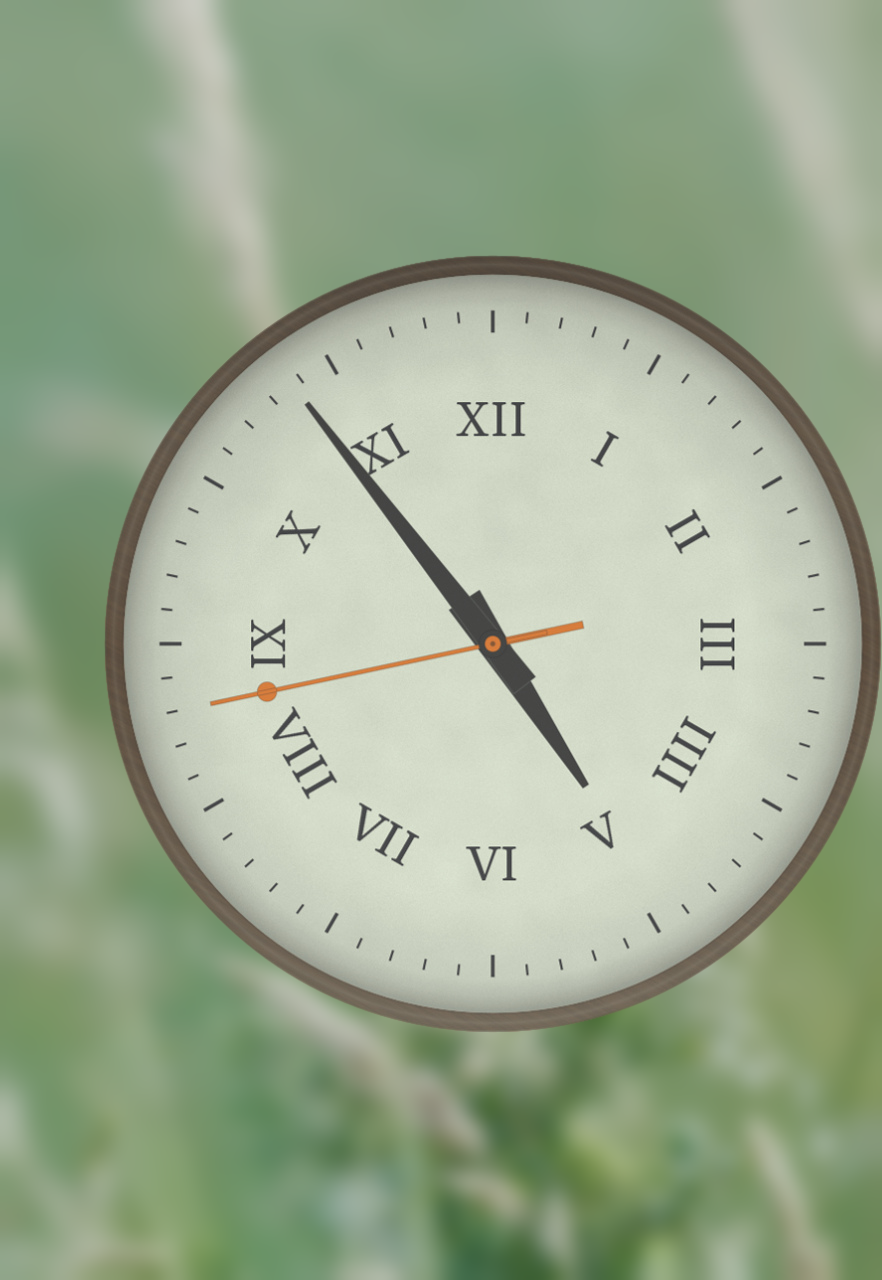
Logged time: 4 h 53 min 43 s
